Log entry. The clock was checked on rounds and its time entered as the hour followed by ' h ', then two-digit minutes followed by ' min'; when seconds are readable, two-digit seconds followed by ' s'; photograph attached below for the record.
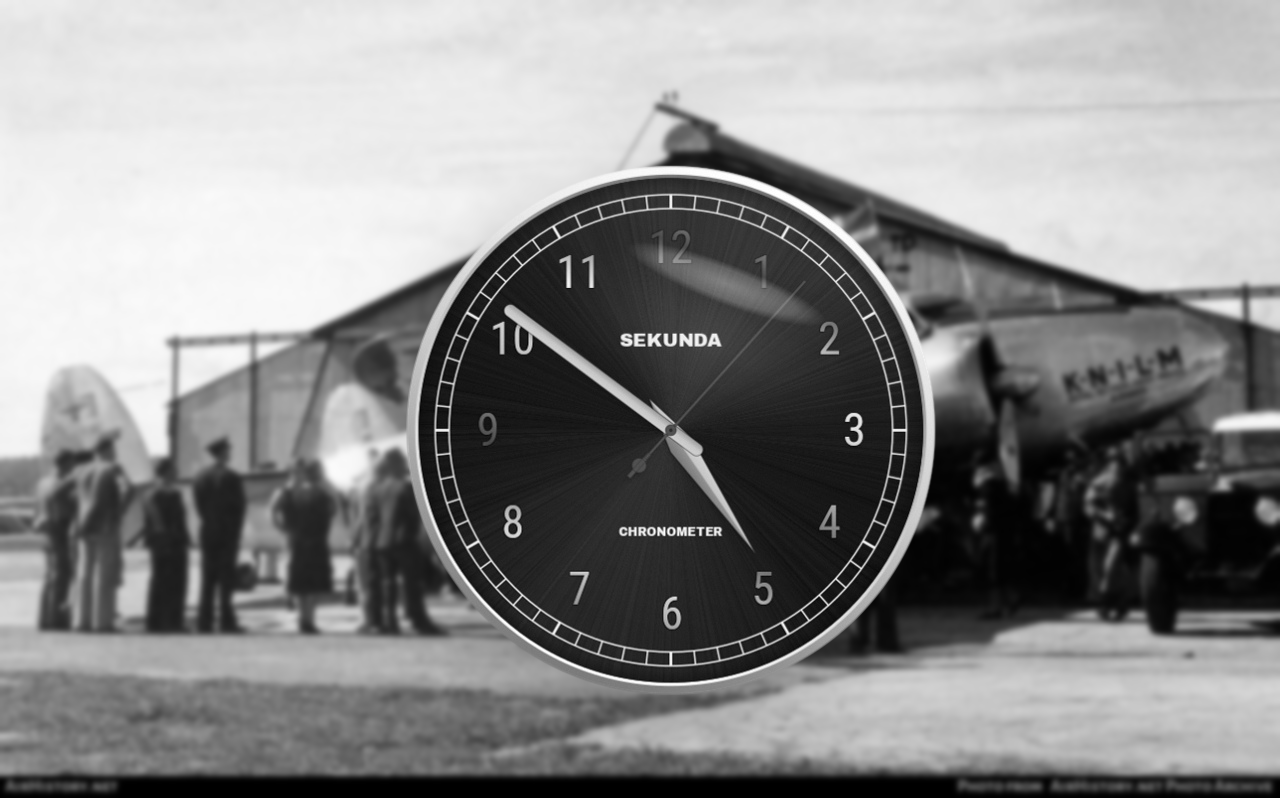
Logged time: 4 h 51 min 07 s
